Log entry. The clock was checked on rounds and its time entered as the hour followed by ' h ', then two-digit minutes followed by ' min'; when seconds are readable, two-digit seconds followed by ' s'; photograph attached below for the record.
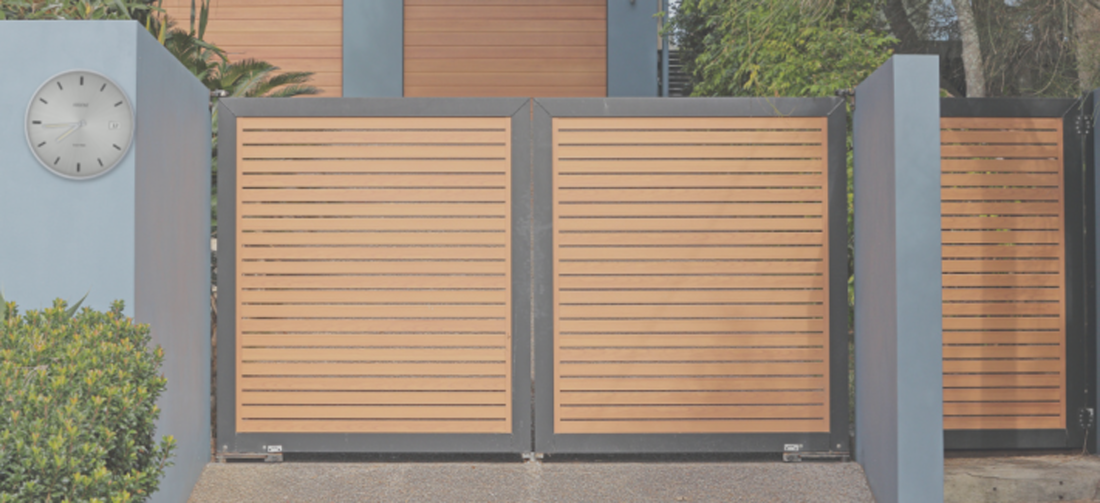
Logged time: 7 h 44 min
